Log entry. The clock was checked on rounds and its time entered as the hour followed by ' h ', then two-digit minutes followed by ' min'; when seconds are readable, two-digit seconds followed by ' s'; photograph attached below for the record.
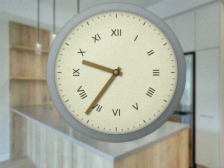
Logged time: 9 h 36 min
